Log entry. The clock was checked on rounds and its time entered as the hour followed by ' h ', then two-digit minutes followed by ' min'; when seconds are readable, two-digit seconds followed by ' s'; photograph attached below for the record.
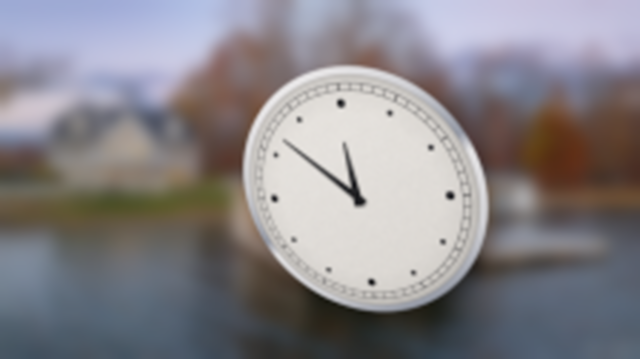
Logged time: 11 h 52 min
